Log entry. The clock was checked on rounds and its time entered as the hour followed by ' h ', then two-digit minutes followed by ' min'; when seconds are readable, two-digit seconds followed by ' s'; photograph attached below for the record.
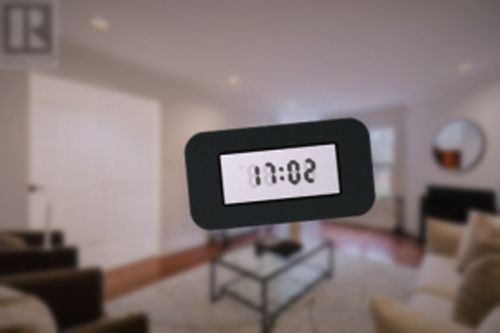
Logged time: 17 h 02 min
